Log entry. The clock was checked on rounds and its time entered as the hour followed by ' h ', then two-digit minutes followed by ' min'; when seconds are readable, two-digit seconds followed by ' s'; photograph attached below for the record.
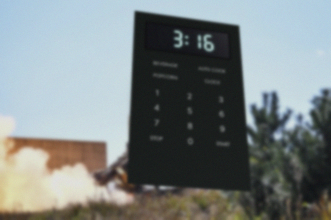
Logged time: 3 h 16 min
